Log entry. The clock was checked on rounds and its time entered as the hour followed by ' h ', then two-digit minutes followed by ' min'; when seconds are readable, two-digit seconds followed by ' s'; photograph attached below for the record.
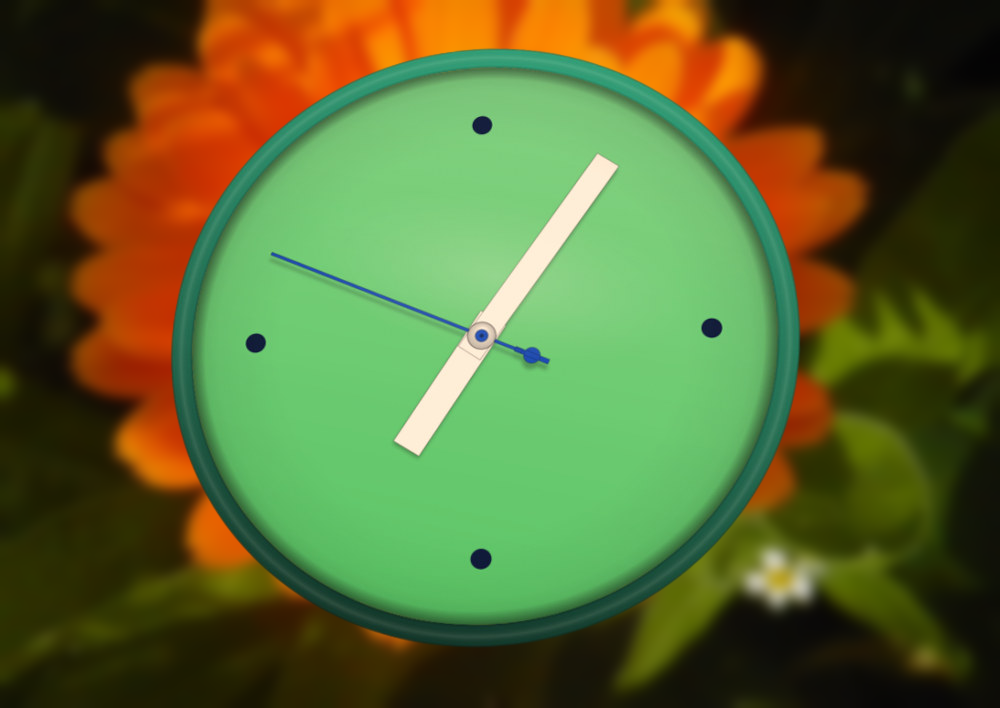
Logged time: 7 h 05 min 49 s
